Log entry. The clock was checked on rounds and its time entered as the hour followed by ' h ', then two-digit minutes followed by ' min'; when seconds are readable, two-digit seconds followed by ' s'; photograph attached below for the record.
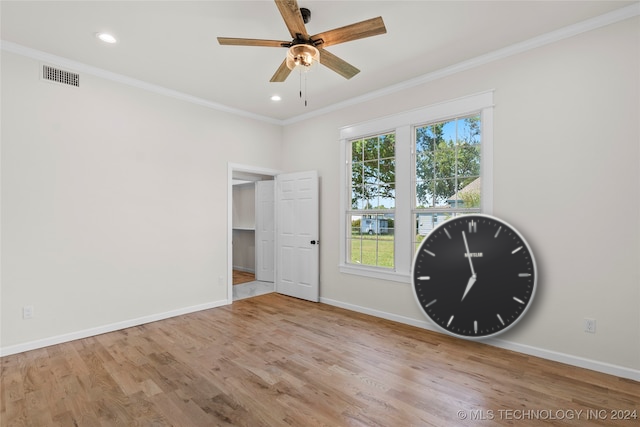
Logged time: 6 h 58 min
